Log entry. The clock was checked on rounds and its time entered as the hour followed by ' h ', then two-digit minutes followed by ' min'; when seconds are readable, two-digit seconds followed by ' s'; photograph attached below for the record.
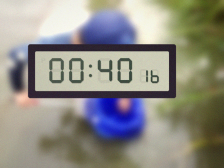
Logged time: 0 h 40 min 16 s
